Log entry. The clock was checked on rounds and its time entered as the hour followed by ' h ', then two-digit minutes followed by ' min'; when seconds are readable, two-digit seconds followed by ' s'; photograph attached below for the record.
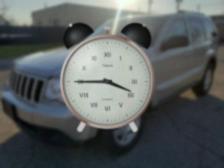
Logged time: 3 h 45 min
